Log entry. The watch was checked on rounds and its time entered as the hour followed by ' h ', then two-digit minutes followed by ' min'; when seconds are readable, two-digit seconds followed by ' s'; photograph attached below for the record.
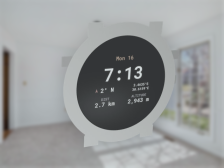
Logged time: 7 h 13 min
